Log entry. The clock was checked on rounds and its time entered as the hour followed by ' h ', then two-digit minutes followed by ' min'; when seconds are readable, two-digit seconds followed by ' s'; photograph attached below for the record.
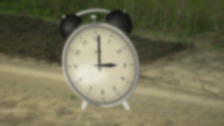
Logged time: 3 h 01 min
